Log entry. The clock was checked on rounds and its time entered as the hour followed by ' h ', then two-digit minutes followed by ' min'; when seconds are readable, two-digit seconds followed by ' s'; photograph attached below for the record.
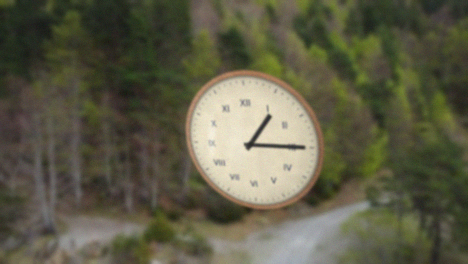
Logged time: 1 h 15 min
